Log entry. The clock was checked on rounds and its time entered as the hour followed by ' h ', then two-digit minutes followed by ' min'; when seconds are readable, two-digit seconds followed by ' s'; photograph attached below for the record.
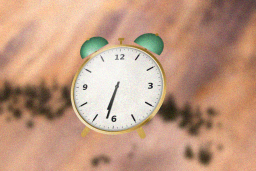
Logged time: 6 h 32 min
